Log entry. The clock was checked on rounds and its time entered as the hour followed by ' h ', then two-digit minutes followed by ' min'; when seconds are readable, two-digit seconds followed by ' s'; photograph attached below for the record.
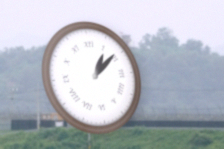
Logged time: 1 h 09 min
